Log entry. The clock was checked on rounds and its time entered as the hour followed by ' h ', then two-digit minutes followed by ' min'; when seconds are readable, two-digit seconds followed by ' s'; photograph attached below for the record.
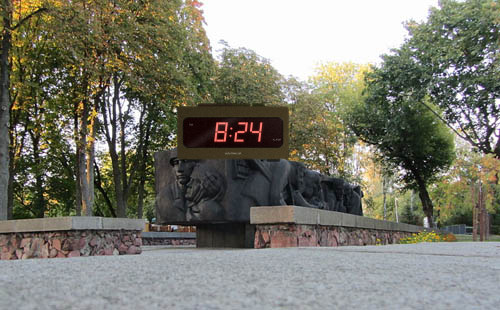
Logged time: 8 h 24 min
